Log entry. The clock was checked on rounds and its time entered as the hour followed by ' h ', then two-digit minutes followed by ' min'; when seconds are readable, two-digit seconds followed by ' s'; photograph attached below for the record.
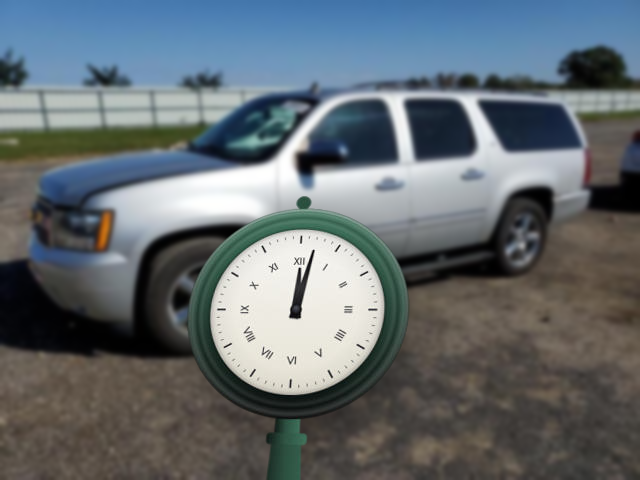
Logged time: 12 h 02 min
